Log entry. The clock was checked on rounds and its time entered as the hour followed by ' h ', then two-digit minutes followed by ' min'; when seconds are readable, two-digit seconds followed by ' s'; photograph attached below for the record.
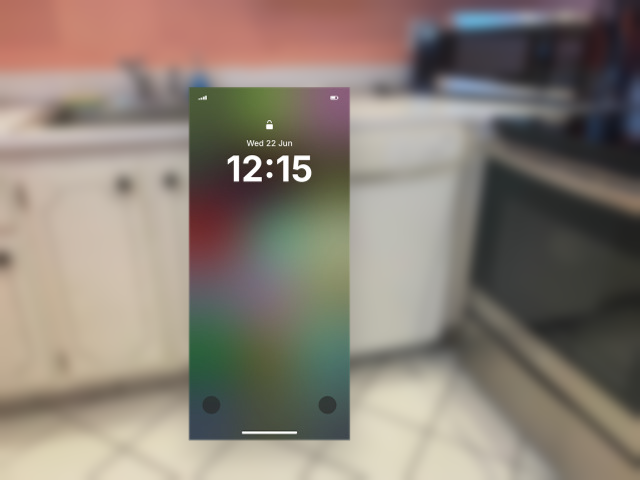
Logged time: 12 h 15 min
